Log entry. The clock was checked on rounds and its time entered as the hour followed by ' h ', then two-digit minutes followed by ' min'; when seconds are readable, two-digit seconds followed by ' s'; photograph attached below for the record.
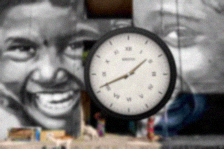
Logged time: 1 h 41 min
